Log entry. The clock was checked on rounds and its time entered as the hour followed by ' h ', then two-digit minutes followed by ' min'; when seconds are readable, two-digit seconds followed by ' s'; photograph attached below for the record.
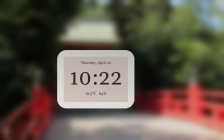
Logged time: 10 h 22 min
